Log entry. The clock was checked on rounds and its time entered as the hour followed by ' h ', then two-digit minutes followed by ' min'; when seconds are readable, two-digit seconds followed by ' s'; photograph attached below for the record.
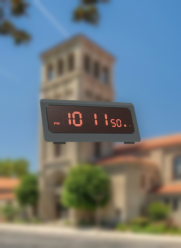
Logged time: 10 h 11 min 50 s
